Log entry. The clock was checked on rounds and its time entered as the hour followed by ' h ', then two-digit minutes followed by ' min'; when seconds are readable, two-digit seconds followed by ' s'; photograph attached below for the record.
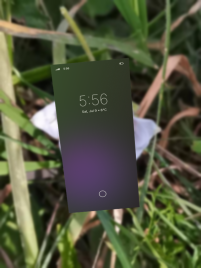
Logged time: 5 h 56 min
